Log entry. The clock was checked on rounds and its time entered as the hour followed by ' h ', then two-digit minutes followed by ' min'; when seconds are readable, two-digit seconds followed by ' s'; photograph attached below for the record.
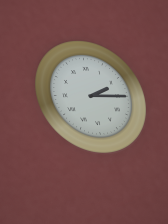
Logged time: 2 h 15 min
